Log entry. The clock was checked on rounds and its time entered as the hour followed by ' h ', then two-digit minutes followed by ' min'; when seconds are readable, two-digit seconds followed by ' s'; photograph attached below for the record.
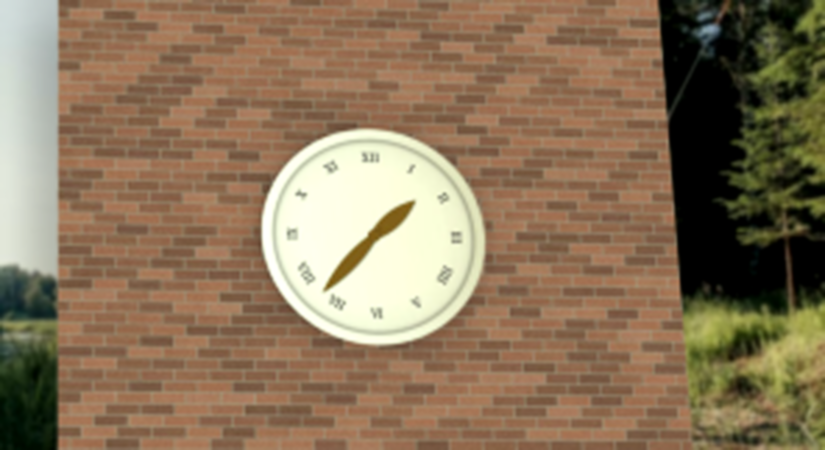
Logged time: 1 h 37 min
